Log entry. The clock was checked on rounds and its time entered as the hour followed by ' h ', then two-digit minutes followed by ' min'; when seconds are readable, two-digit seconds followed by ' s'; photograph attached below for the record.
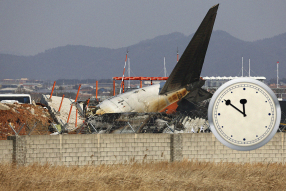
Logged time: 11 h 51 min
